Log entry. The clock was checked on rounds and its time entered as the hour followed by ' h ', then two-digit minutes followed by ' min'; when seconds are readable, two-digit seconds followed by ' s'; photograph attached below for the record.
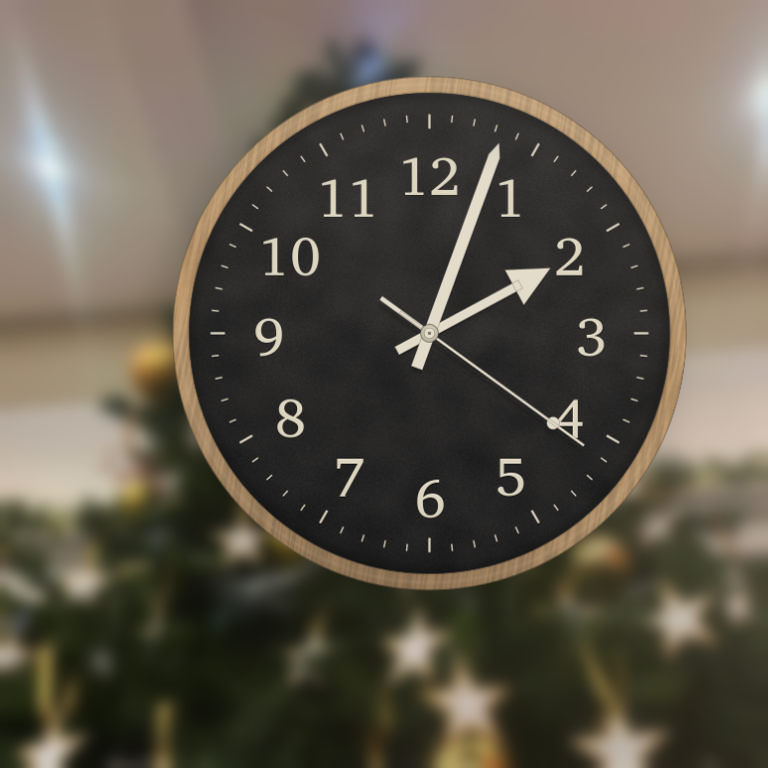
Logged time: 2 h 03 min 21 s
